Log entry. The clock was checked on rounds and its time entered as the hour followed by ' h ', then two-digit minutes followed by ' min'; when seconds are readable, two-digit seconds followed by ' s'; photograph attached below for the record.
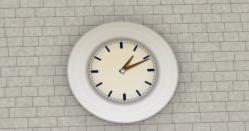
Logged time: 1 h 11 min
